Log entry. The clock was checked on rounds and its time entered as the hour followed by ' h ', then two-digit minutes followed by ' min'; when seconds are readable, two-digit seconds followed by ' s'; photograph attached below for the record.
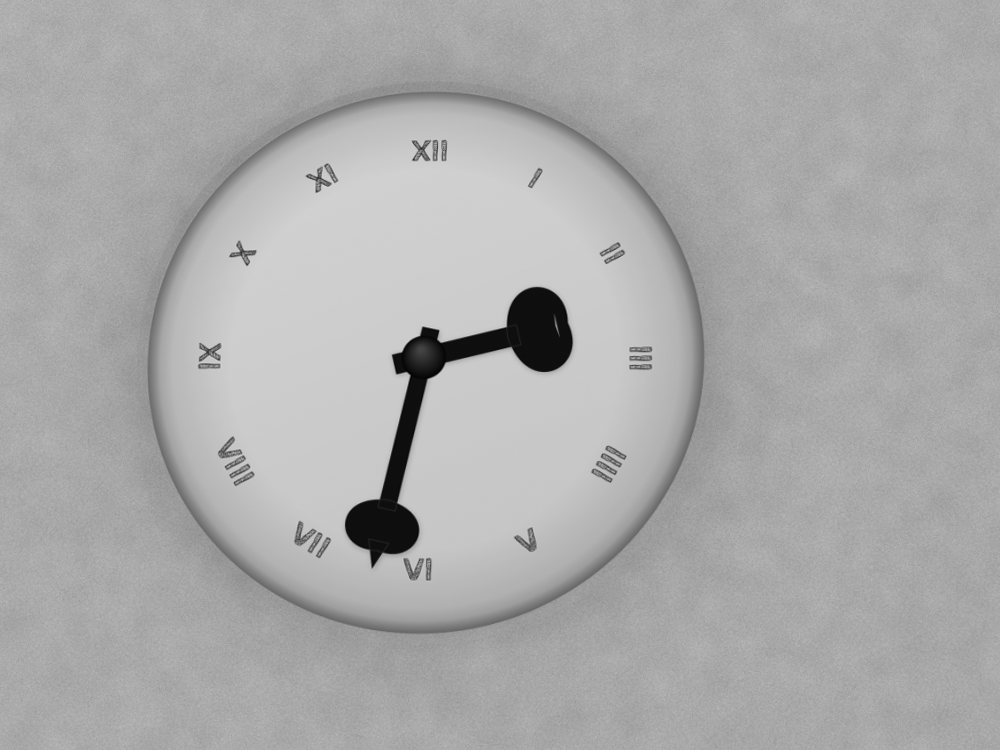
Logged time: 2 h 32 min
